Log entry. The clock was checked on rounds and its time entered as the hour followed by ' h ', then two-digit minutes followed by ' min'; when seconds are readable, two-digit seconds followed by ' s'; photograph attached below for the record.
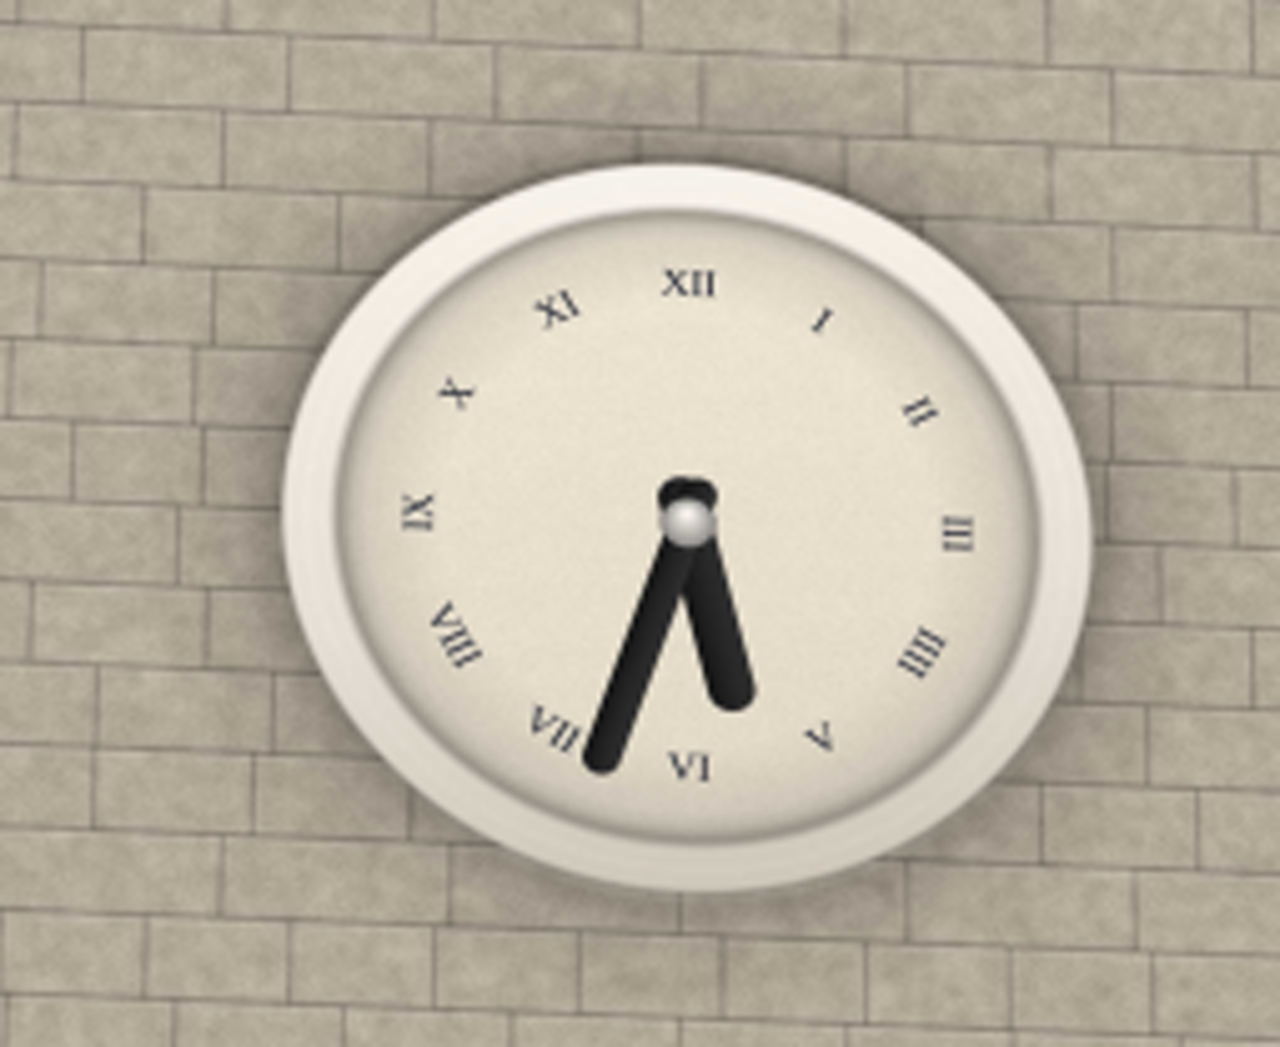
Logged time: 5 h 33 min
